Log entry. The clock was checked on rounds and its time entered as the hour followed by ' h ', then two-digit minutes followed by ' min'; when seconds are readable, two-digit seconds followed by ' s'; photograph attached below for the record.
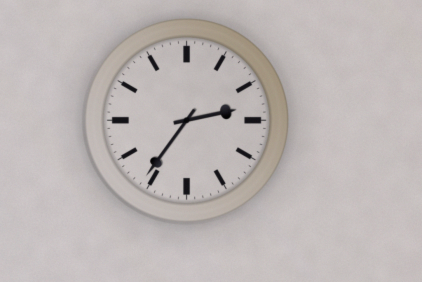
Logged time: 2 h 36 min
